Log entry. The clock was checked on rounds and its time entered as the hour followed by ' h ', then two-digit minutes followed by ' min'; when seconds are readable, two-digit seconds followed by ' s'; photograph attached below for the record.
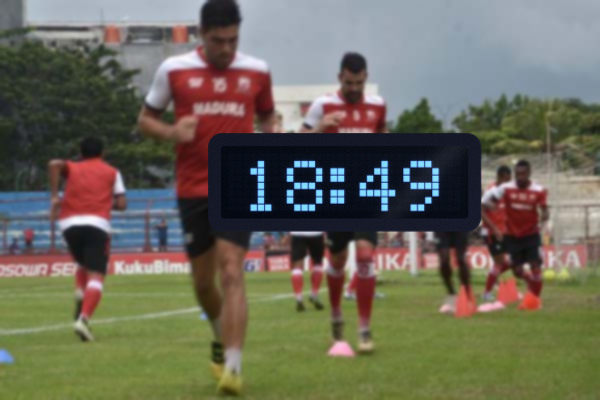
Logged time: 18 h 49 min
